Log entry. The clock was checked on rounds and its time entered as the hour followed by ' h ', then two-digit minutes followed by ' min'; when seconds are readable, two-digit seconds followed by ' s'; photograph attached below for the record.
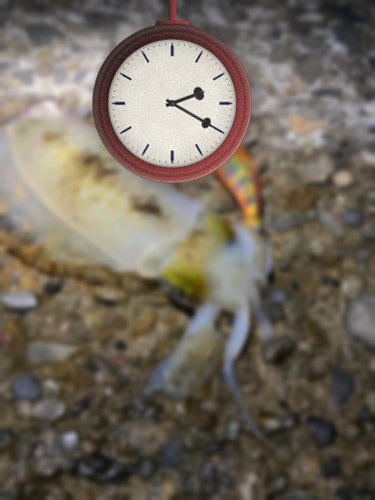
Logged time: 2 h 20 min
